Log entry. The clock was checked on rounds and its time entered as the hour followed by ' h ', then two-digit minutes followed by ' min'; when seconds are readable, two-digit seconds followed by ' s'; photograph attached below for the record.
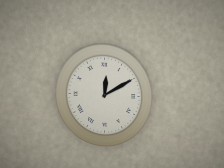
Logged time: 12 h 10 min
